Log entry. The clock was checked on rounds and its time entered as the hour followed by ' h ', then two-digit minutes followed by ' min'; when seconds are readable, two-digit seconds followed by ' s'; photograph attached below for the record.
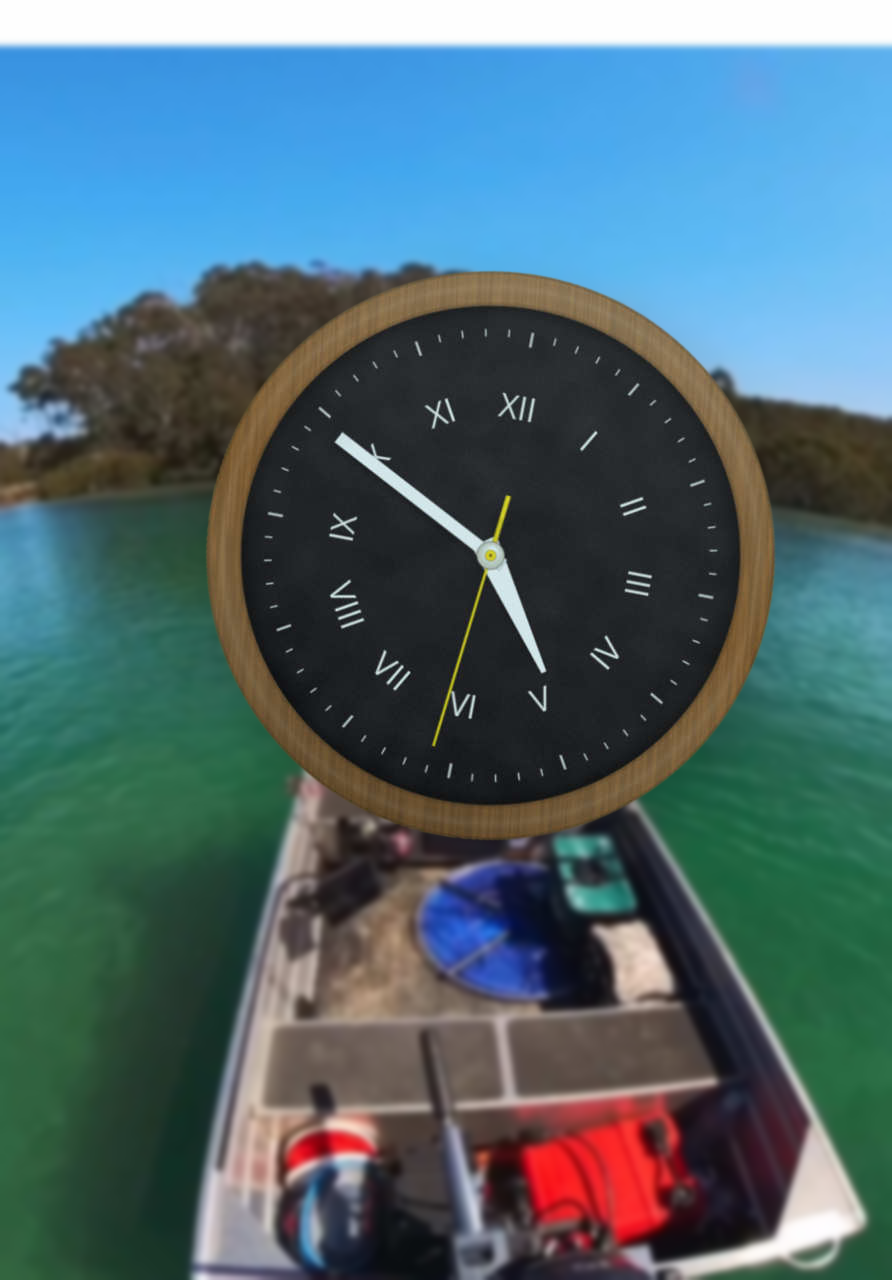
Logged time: 4 h 49 min 31 s
